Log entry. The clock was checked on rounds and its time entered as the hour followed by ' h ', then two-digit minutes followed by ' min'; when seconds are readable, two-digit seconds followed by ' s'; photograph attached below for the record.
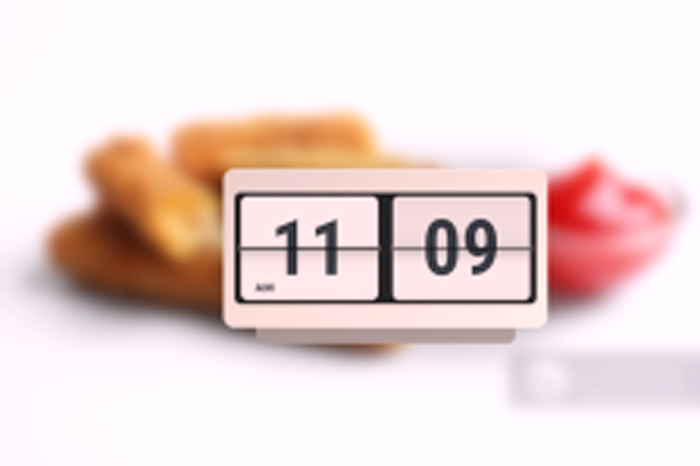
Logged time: 11 h 09 min
